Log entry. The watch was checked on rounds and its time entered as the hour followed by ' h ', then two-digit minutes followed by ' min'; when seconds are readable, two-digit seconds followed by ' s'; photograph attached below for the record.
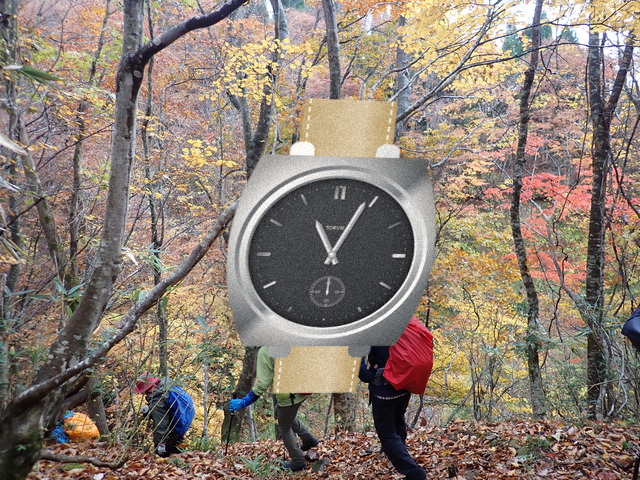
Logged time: 11 h 04 min
